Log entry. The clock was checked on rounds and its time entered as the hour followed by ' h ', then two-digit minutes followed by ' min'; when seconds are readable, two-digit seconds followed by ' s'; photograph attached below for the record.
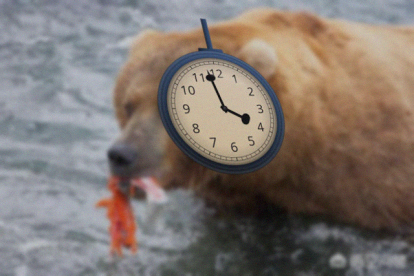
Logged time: 3 h 58 min
